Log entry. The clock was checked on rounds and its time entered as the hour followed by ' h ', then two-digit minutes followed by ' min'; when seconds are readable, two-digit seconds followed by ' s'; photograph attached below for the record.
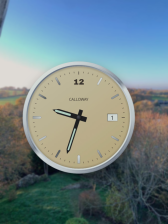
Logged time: 9 h 33 min
